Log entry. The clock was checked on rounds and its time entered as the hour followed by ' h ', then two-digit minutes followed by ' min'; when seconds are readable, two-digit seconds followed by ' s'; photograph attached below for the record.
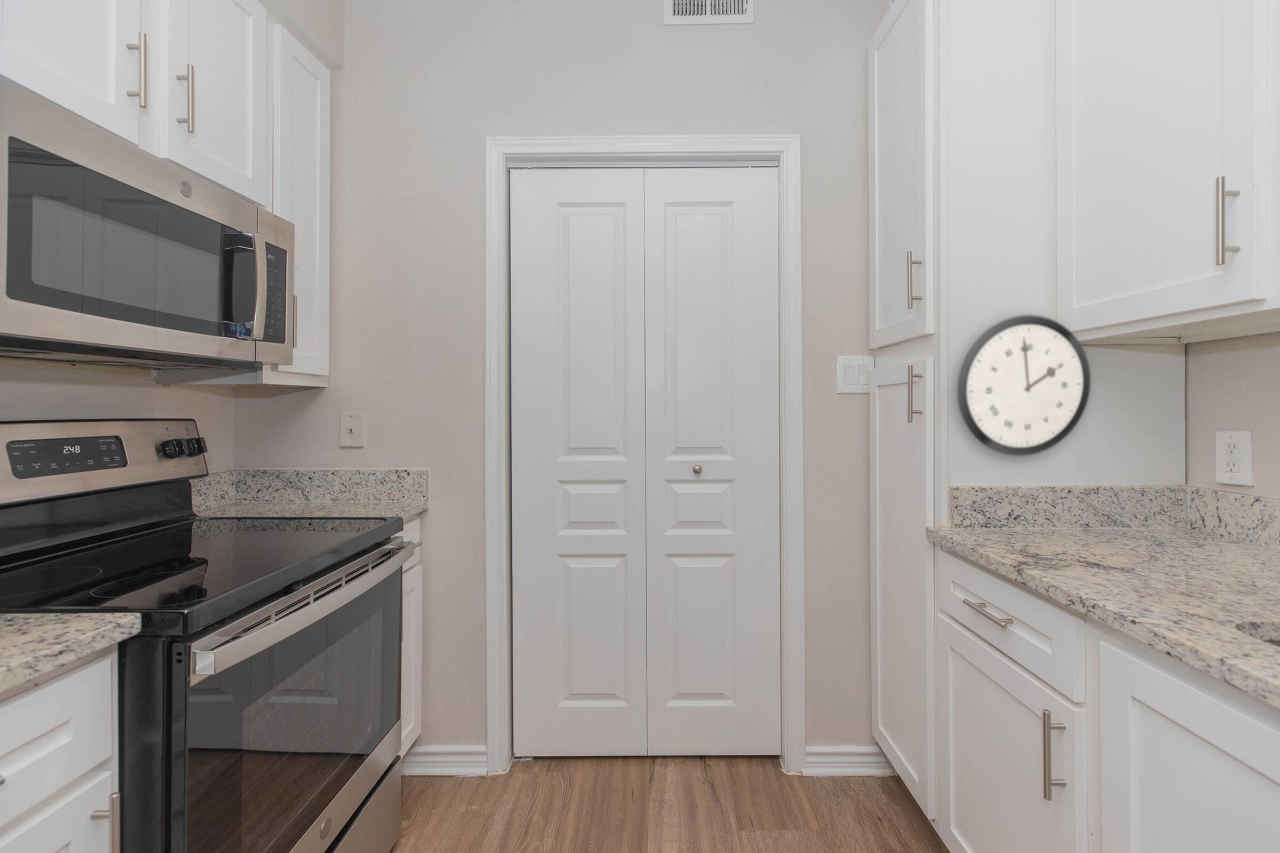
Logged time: 1 h 59 min
